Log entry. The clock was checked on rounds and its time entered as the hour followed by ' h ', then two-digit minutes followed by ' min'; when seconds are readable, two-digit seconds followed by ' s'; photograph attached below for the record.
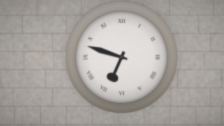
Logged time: 6 h 48 min
